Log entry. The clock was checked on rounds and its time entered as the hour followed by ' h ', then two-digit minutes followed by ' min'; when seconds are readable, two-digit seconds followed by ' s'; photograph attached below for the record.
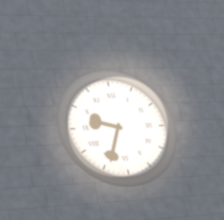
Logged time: 9 h 34 min
